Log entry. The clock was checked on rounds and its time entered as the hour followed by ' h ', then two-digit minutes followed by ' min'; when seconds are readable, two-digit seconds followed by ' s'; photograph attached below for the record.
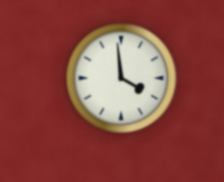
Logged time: 3 h 59 min
